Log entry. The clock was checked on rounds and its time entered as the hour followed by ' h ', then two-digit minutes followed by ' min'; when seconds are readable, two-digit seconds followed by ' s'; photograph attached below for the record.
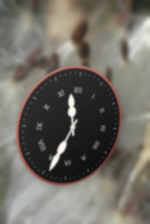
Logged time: 11 h 34 min
